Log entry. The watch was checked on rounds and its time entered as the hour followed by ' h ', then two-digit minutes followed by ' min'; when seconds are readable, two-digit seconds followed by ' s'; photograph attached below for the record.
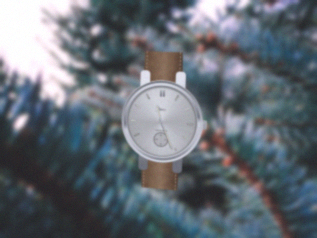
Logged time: 11 h 26 min
